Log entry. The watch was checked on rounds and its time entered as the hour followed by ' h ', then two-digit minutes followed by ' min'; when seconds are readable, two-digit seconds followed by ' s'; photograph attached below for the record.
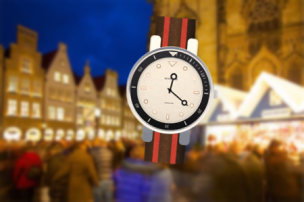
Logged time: 12 h 21 min
